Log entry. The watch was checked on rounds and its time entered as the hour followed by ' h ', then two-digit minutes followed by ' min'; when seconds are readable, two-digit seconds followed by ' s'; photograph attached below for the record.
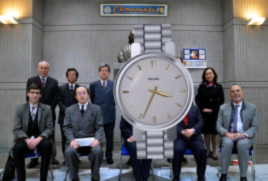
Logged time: 3 h 34 min
